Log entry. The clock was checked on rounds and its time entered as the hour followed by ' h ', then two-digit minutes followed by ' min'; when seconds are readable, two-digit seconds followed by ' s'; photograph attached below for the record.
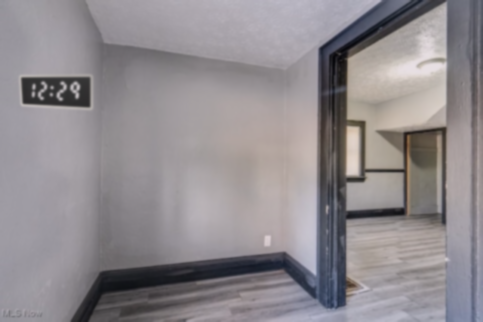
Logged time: 12 h 29 min
